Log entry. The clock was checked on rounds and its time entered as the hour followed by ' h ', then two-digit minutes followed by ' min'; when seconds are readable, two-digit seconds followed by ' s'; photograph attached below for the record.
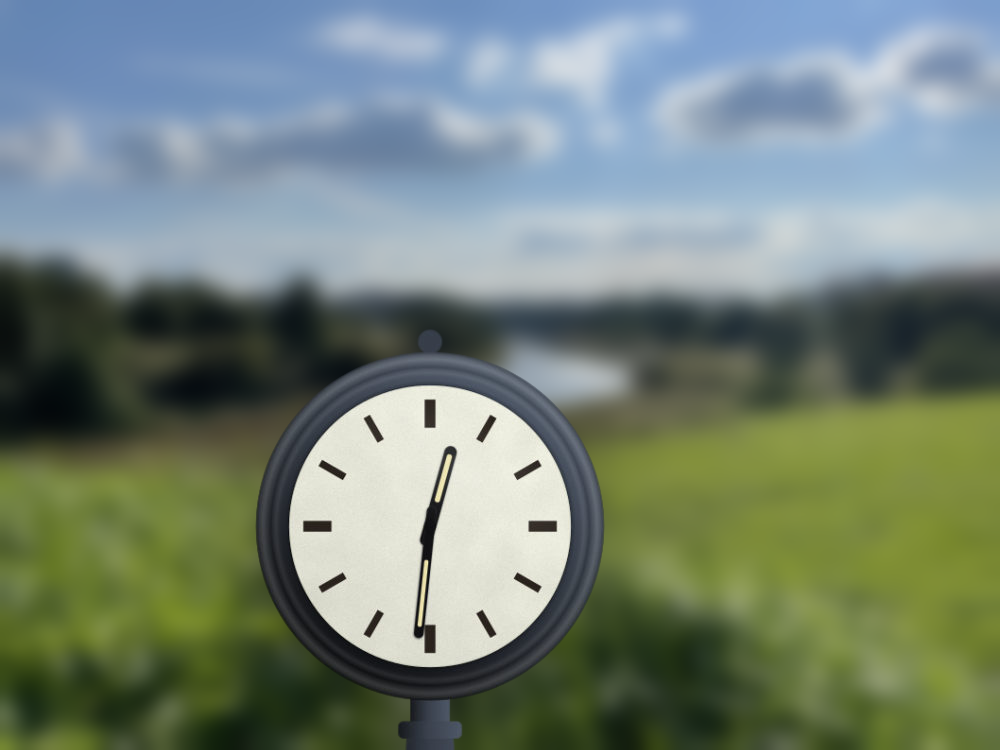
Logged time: 12 h 31 min
